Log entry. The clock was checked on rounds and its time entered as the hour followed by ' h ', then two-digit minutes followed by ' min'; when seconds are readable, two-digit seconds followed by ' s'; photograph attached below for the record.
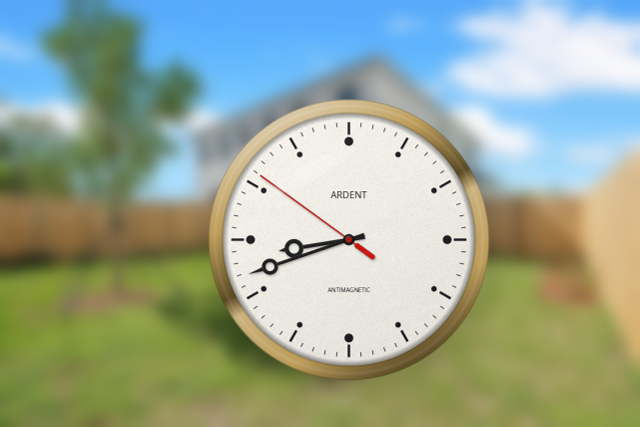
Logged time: 8 h 41 min 51 s
